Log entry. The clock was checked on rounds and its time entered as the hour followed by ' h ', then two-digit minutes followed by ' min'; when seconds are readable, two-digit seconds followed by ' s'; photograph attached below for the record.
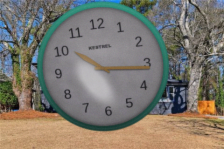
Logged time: 10 h 16 min
